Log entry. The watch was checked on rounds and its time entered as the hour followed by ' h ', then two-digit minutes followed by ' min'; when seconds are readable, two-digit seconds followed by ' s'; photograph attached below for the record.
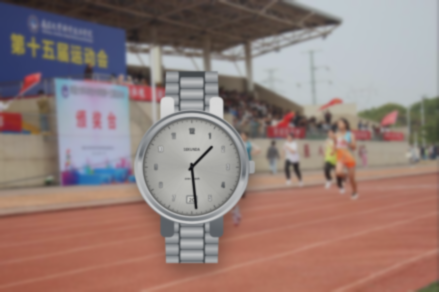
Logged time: 1 h 29 min
